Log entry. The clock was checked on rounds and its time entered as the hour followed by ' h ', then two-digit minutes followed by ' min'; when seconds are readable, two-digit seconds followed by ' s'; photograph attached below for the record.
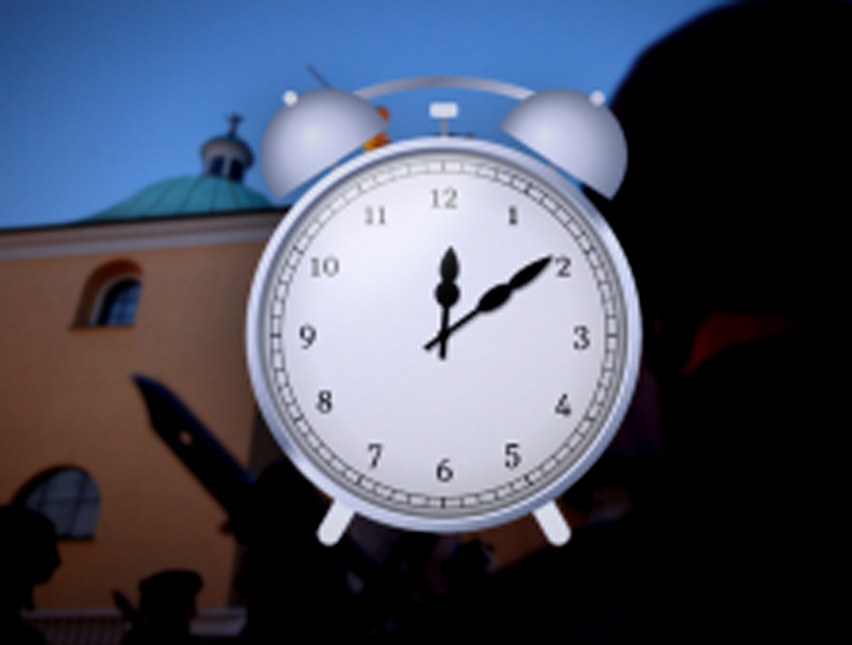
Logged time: 12 h 09 min
